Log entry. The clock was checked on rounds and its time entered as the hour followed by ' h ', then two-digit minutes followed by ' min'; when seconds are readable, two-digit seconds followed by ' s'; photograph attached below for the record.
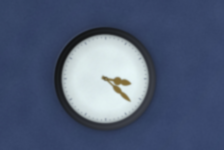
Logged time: 3 h 22 min
